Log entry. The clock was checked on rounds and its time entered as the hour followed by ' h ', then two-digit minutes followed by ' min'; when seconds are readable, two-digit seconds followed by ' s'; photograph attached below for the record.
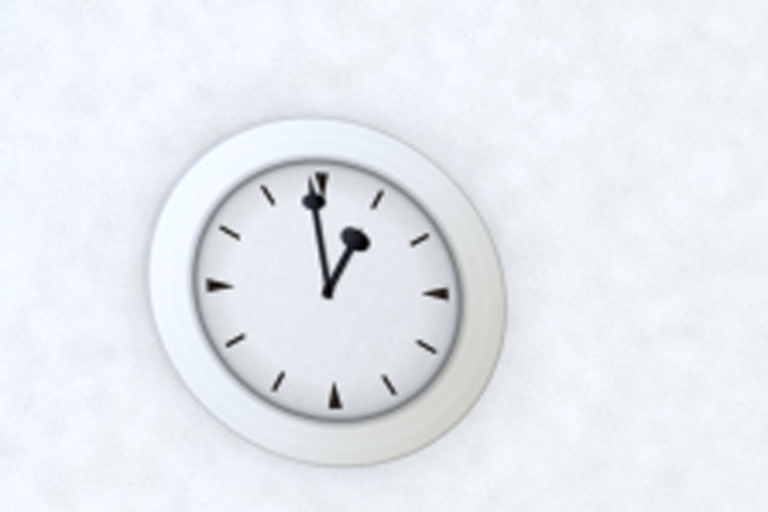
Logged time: 12 h 59 min
